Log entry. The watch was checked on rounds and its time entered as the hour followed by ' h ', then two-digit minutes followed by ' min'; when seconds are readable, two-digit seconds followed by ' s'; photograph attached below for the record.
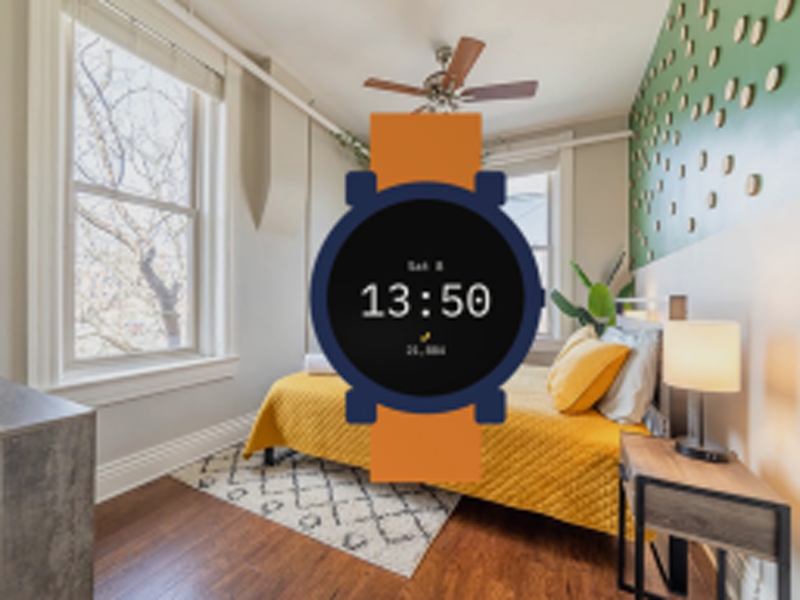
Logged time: 13 h 50 min
